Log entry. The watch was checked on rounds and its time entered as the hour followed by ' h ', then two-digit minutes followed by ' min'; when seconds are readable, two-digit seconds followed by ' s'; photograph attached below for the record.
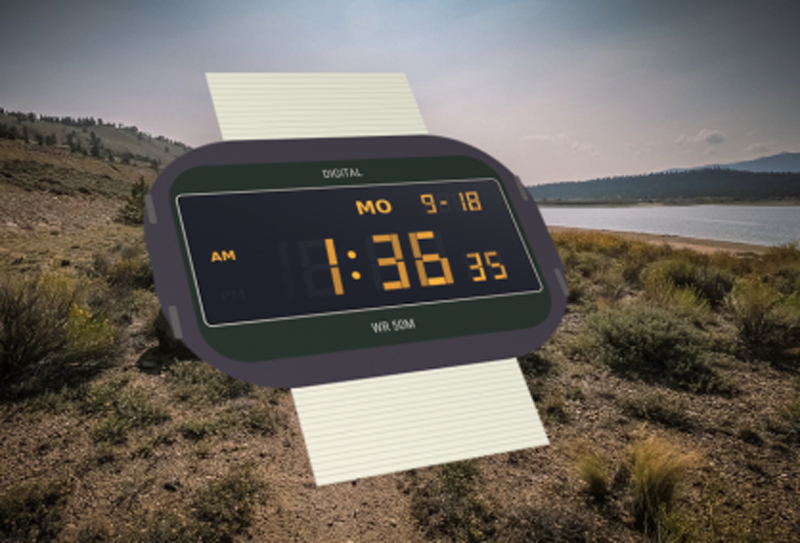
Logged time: 1 h 36 min 35 s
